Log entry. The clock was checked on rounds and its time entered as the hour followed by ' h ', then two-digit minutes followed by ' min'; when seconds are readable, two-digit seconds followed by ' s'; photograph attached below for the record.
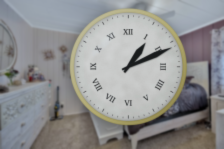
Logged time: 1 h 11 min
